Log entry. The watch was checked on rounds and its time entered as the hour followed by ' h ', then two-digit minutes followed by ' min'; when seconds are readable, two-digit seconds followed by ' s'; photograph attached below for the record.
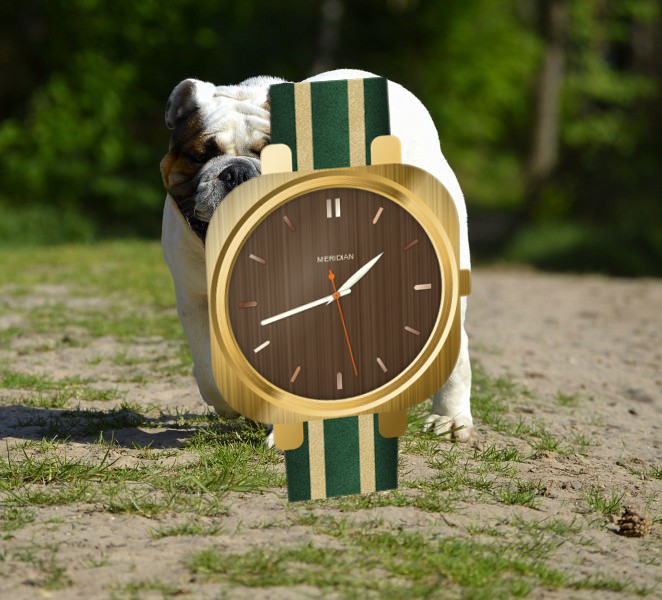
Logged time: 1 h 42 min 28 s
